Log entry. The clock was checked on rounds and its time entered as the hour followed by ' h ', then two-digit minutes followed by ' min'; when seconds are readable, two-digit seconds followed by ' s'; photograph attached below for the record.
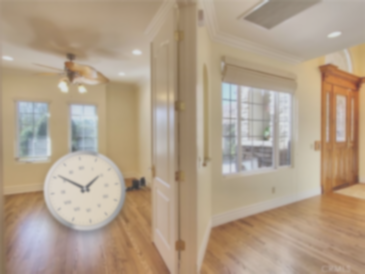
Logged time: 1 h 51 min
